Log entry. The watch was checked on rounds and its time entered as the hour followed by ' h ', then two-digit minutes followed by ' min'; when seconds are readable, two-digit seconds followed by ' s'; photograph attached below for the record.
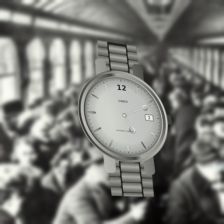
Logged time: 5 h 11 min
